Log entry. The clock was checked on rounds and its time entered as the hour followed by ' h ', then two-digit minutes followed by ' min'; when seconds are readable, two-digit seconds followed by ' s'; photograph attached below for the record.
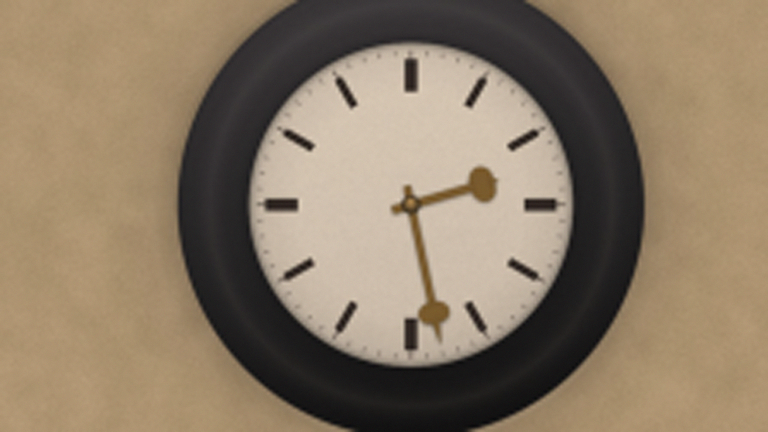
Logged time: 2 h 28 min
